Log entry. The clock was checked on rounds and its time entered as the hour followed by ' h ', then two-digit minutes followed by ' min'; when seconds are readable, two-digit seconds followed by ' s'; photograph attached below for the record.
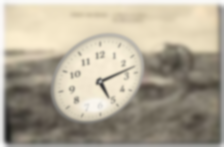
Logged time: 5 h 13 min
